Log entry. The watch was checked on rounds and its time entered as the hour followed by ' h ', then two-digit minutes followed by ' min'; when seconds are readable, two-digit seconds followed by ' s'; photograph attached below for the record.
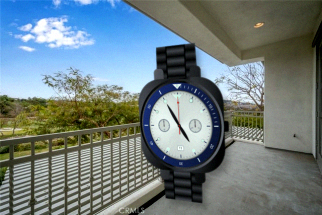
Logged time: 4 h 55 min
